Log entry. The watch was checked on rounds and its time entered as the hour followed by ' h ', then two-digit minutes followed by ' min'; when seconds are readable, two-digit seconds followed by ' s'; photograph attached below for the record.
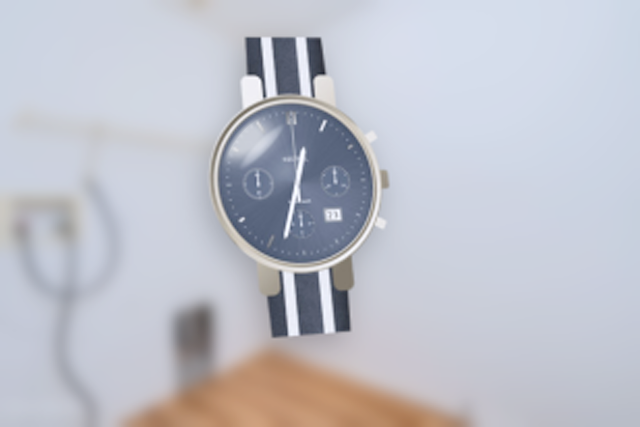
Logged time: 12 h 33 min
